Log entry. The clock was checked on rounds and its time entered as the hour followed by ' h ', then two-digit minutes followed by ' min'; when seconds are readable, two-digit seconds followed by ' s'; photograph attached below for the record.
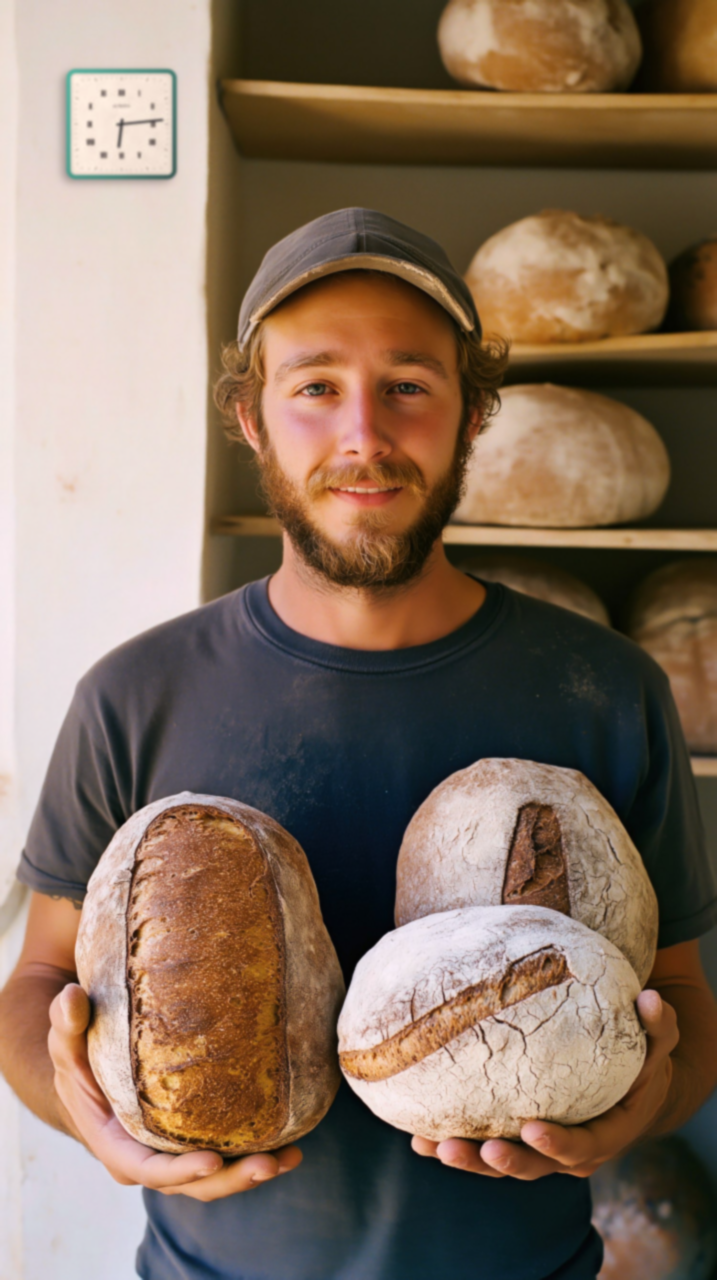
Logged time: 6 h 14 min
